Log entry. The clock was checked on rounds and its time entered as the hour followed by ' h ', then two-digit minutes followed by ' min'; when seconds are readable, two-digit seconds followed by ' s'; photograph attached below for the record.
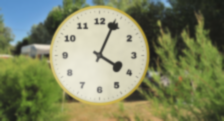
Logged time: 4 h 04 min
